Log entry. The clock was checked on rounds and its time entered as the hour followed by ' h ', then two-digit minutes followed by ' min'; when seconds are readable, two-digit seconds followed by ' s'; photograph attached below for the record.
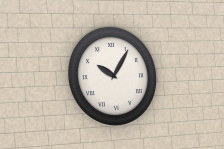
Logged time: 10 h 06 min
